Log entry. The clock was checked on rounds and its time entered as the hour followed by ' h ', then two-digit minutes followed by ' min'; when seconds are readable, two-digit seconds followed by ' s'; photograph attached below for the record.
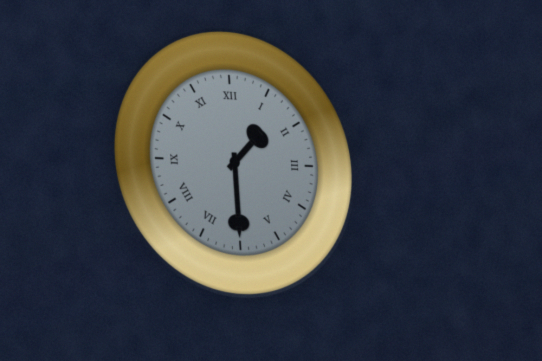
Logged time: 1 h 30 min
